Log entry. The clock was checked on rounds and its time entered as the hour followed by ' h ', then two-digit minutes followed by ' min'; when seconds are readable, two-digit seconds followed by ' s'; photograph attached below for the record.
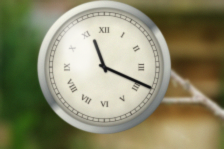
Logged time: 11 h 19 min
